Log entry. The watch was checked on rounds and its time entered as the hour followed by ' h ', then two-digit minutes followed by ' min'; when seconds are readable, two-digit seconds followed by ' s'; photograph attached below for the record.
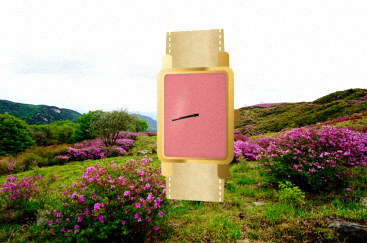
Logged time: 8 h 43 min
